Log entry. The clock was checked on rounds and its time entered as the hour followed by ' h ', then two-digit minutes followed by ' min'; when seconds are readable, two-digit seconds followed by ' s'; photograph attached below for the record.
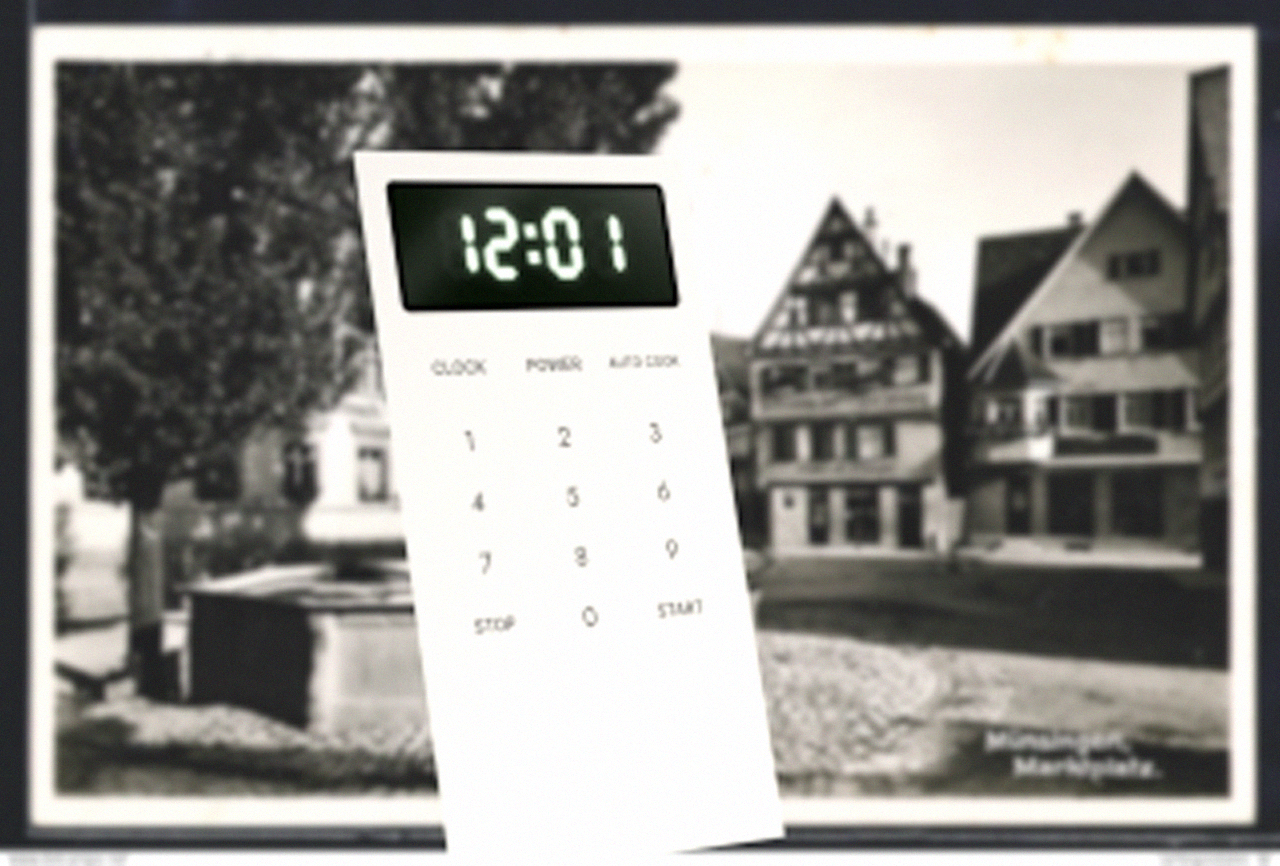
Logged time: 12 h 01 min
